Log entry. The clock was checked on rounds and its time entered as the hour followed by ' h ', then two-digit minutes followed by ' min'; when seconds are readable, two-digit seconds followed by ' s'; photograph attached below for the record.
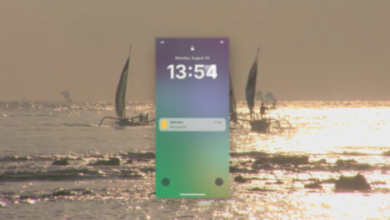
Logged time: 13 h 54 min
